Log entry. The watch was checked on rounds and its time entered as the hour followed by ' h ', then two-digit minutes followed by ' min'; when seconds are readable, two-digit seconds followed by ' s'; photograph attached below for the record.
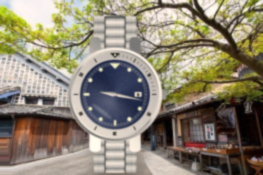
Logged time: 9 h 17 min
